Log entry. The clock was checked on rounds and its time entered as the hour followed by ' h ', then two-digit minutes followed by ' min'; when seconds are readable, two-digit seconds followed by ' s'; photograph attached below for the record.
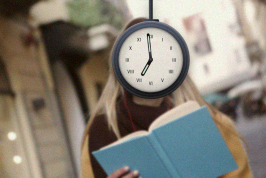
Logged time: 6 h 59 min
